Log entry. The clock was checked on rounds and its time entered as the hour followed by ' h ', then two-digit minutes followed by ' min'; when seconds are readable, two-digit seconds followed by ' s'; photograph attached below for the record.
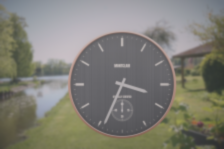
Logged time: 3 h 34 min
